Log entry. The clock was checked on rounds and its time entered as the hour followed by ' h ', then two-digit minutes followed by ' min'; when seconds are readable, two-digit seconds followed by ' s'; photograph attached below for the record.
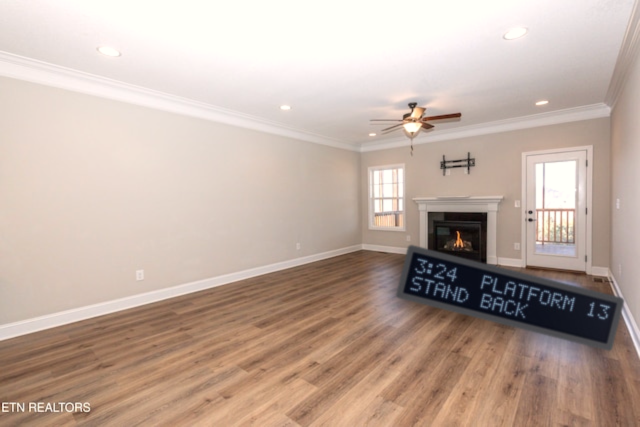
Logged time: 3 h 24 min
